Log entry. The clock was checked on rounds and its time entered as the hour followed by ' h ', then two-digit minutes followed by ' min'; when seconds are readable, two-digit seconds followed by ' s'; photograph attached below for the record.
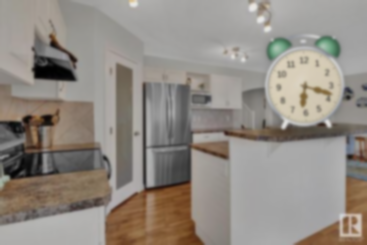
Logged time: 6 h 18 min
